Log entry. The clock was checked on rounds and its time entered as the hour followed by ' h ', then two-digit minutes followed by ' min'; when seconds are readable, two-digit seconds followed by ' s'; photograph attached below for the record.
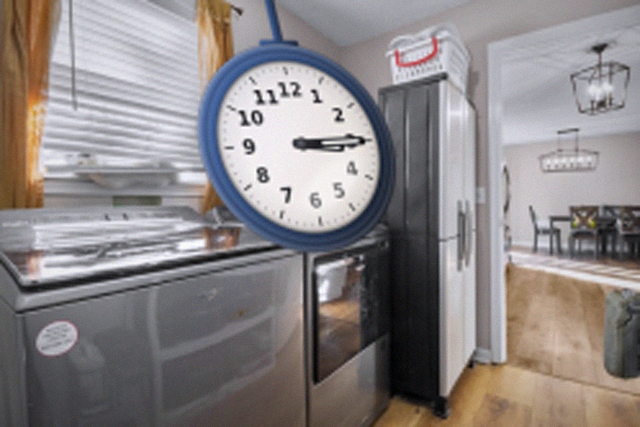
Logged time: 3 h 15 min
